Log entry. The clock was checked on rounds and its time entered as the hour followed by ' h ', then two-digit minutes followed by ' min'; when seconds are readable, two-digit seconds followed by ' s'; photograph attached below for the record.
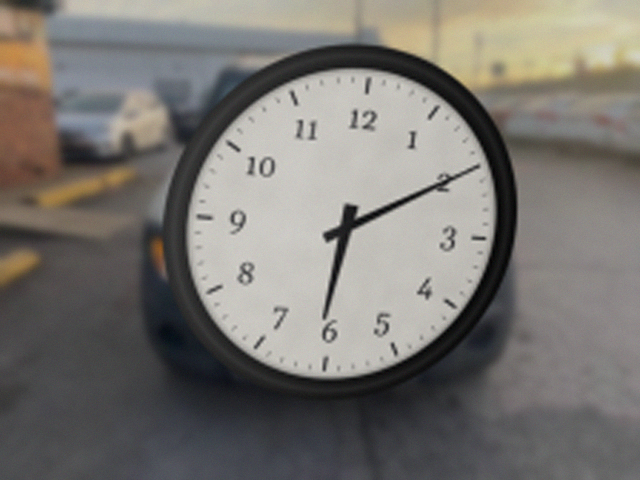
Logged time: 6 h 10 min
